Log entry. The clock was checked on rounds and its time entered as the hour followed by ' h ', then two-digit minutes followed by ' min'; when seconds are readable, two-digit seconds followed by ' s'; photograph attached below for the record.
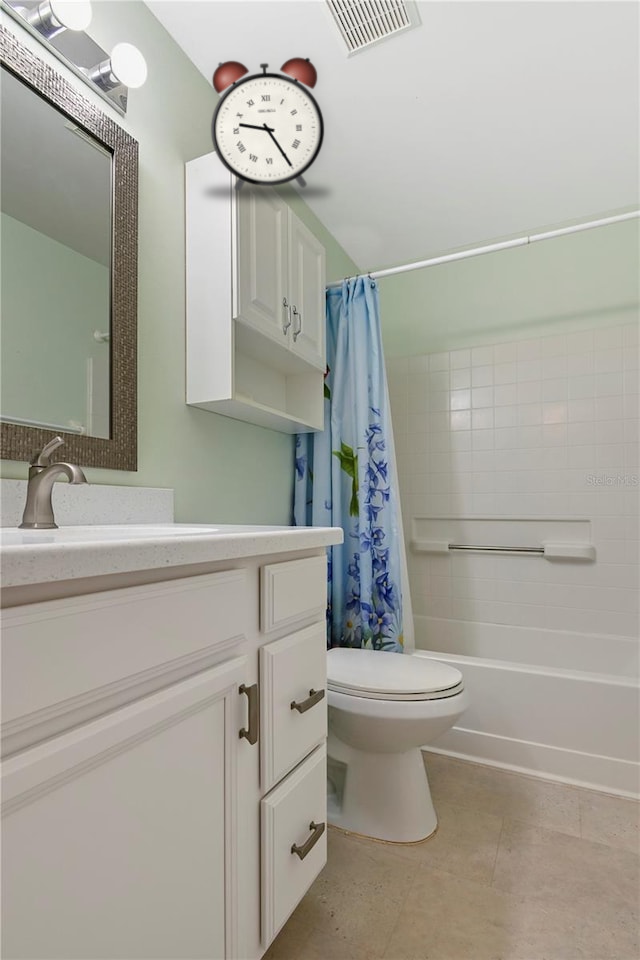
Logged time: 9 h 25 min
